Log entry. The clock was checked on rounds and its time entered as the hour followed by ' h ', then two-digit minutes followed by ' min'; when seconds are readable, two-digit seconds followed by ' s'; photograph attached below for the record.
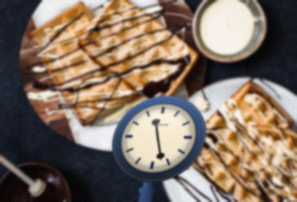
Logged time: 11 h 27 min
